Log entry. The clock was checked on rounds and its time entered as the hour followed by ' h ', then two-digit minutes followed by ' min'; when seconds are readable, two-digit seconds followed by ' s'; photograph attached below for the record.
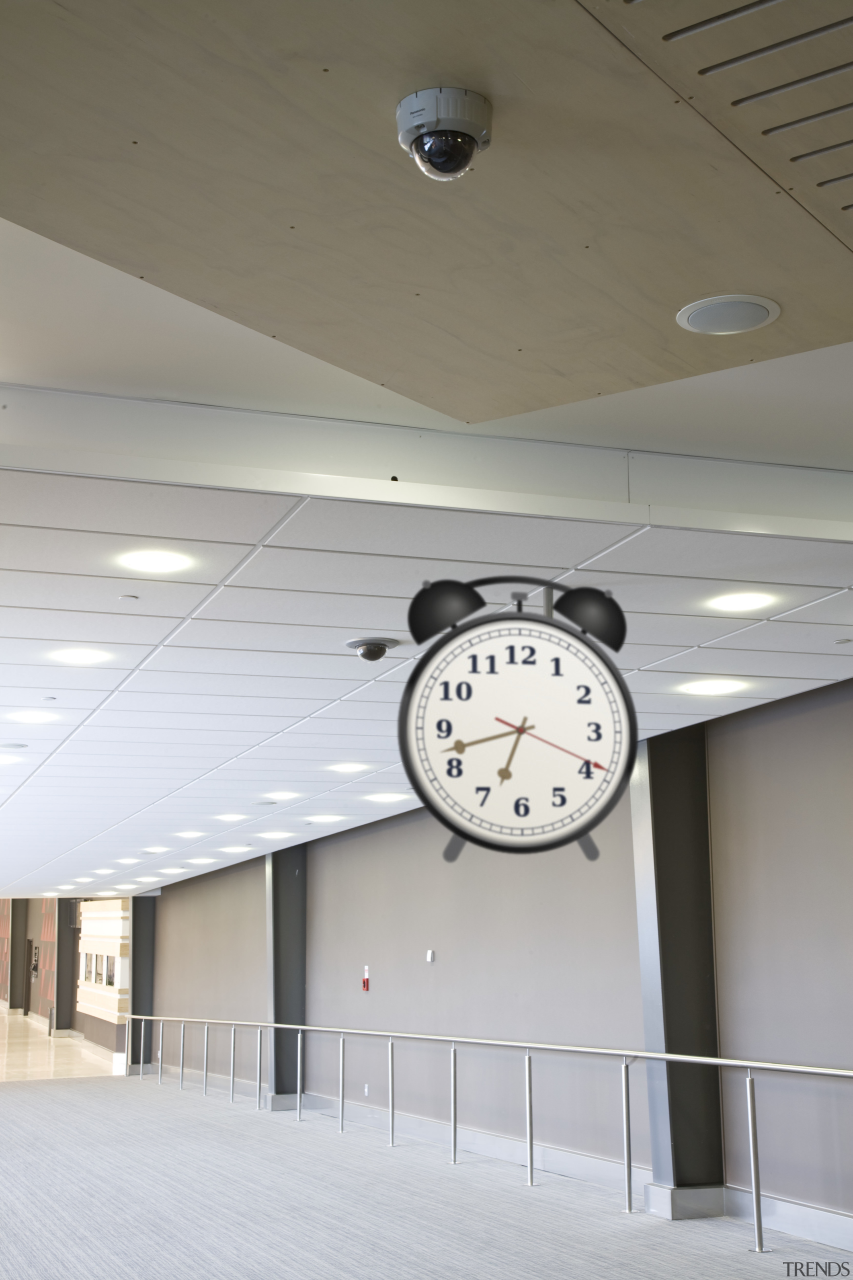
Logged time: 6 h 42 min 19 s
